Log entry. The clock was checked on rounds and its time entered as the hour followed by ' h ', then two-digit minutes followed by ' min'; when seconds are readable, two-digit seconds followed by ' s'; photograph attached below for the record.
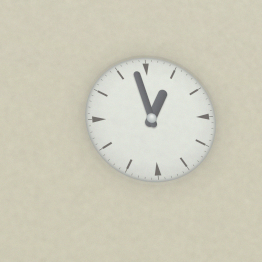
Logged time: 12 h 58 min
